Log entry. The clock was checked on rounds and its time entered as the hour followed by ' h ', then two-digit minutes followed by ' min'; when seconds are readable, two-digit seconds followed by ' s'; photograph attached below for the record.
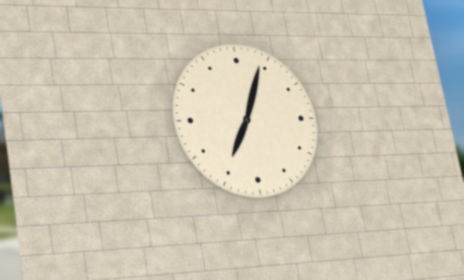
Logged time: 7 h 04 min
